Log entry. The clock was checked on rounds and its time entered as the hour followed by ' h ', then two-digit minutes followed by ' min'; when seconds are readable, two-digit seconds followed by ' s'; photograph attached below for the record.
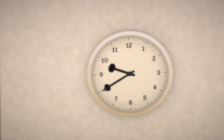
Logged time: 9 h 40 min
